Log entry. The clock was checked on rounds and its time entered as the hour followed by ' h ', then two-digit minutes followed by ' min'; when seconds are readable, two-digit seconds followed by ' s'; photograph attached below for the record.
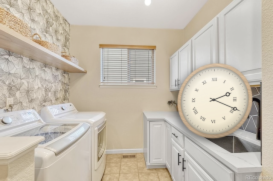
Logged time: 2 h 19 min
